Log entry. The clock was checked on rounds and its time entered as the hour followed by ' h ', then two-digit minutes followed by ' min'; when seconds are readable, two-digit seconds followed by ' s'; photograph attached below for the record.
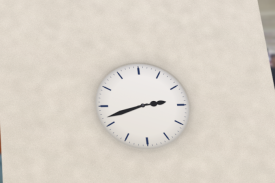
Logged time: 2 h 42 min
